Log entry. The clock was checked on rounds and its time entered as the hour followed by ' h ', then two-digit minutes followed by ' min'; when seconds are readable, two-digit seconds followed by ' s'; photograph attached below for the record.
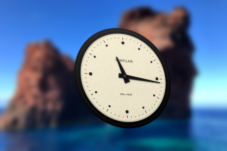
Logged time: 11 h 16 min
